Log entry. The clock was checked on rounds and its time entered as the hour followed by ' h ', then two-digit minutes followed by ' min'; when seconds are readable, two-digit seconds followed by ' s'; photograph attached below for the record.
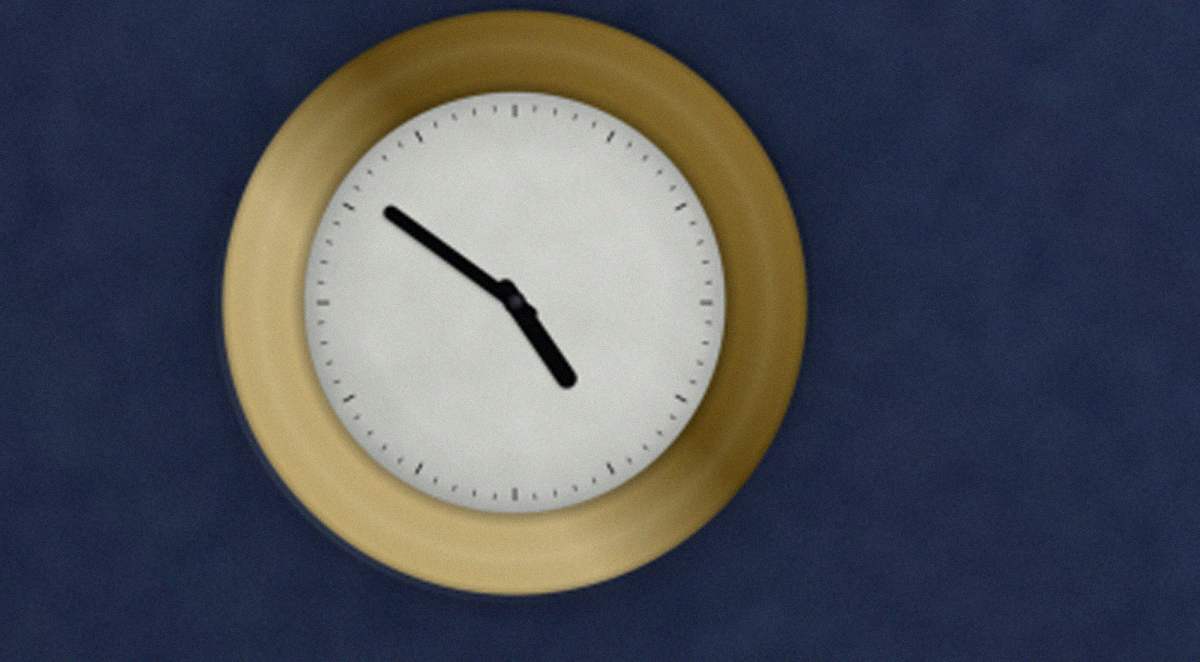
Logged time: 4 h 51 min
